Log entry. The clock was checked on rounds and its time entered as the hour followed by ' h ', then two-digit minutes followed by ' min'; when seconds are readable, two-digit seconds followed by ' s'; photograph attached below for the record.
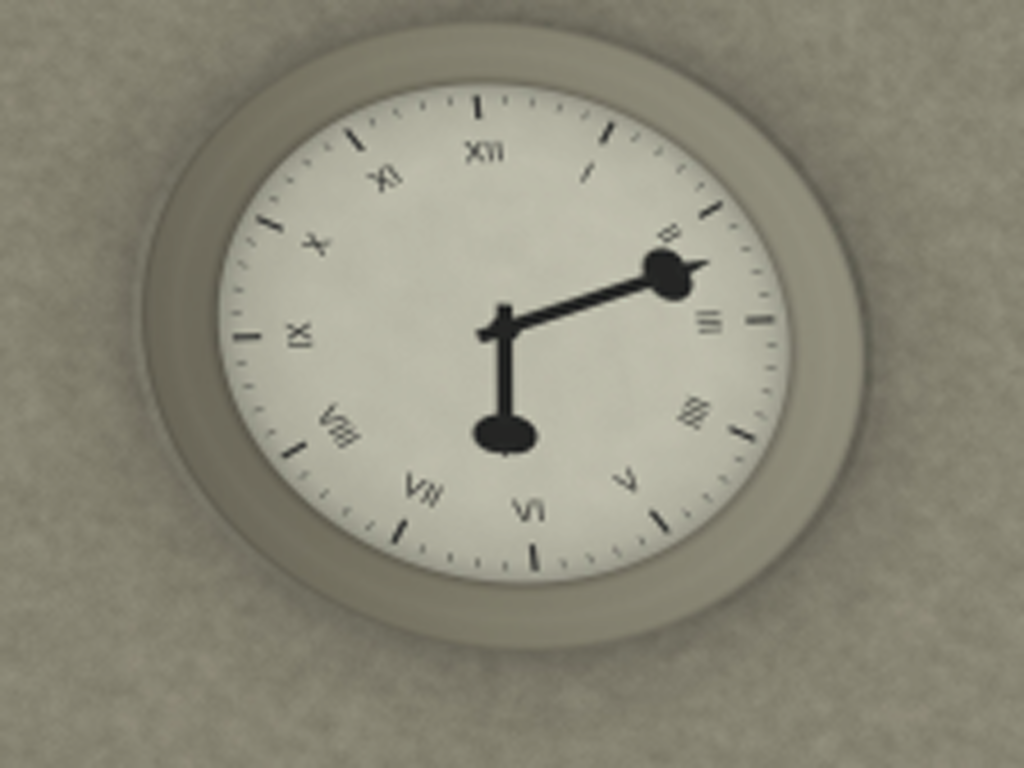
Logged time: 6 h 12 min
